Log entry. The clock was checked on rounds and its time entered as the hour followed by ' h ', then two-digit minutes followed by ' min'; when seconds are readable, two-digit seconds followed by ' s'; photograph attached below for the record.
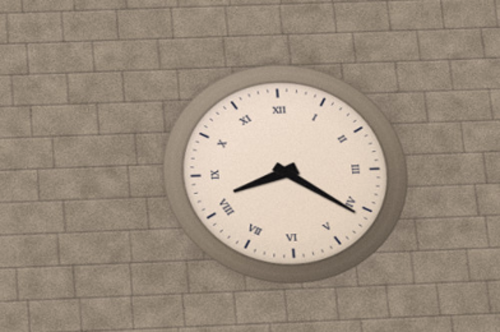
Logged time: 8 h 21 min
